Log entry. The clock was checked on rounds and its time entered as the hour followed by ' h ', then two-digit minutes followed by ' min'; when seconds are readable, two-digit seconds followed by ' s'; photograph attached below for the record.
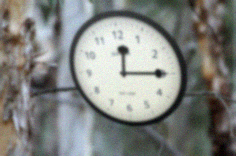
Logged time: 12 h 15 min
